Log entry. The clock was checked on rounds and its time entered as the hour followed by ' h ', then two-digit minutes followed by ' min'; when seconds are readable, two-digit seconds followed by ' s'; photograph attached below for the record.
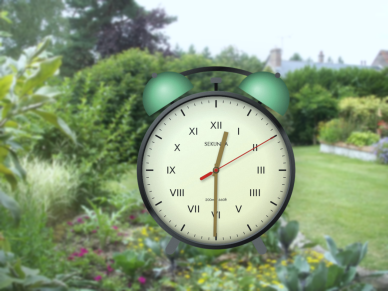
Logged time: 12 h 30 min 10 s
